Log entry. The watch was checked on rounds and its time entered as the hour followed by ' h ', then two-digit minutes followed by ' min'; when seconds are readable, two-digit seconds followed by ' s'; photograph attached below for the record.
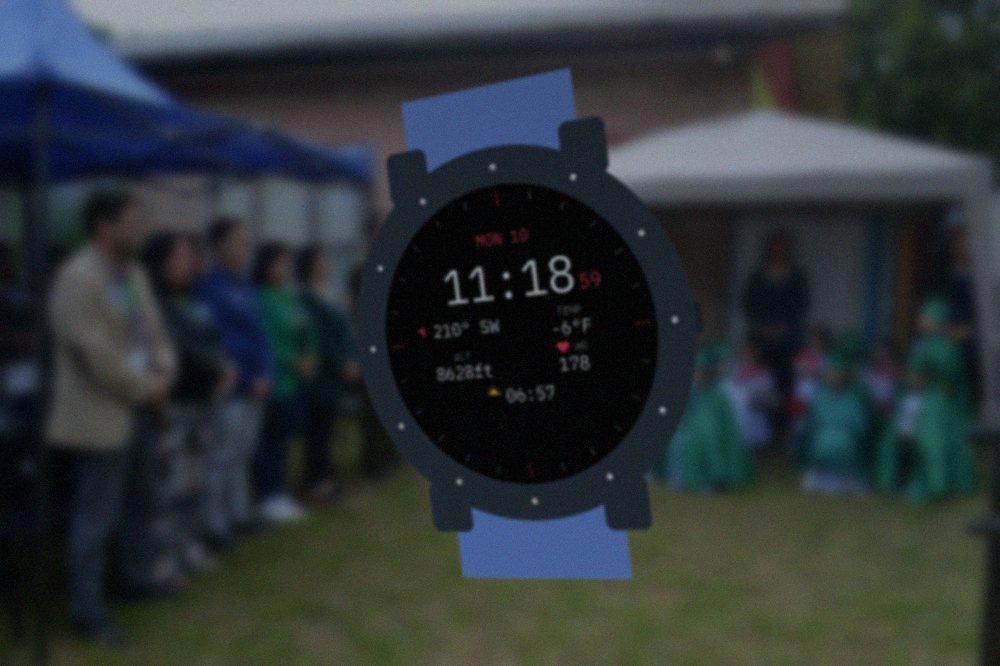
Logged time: 11 h 18 min
